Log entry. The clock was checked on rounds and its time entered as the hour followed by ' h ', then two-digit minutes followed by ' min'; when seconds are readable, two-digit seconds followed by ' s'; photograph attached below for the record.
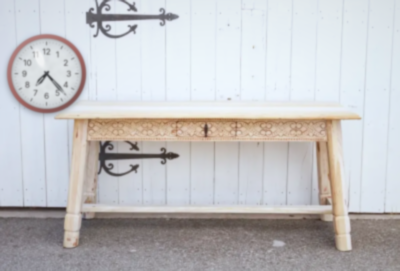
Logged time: 7 h 23 min
